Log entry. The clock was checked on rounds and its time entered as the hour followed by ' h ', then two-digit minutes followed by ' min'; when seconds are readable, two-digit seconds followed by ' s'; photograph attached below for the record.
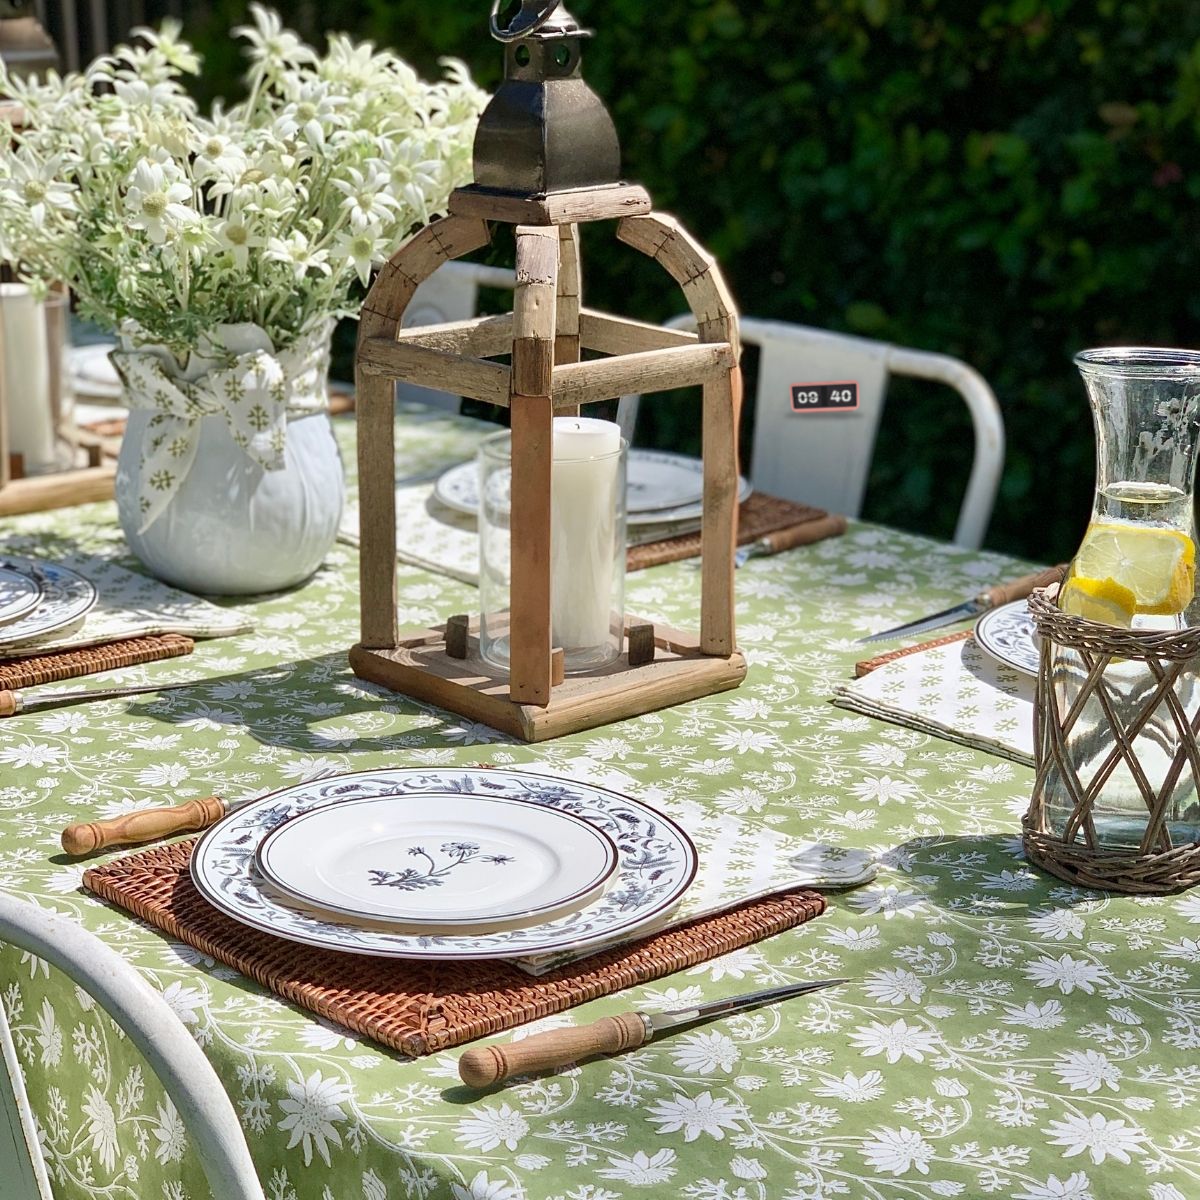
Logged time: 9 h 40 min
